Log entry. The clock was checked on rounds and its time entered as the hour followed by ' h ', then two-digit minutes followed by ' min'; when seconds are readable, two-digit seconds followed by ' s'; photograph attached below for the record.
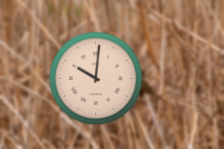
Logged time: 10 h 01 min
